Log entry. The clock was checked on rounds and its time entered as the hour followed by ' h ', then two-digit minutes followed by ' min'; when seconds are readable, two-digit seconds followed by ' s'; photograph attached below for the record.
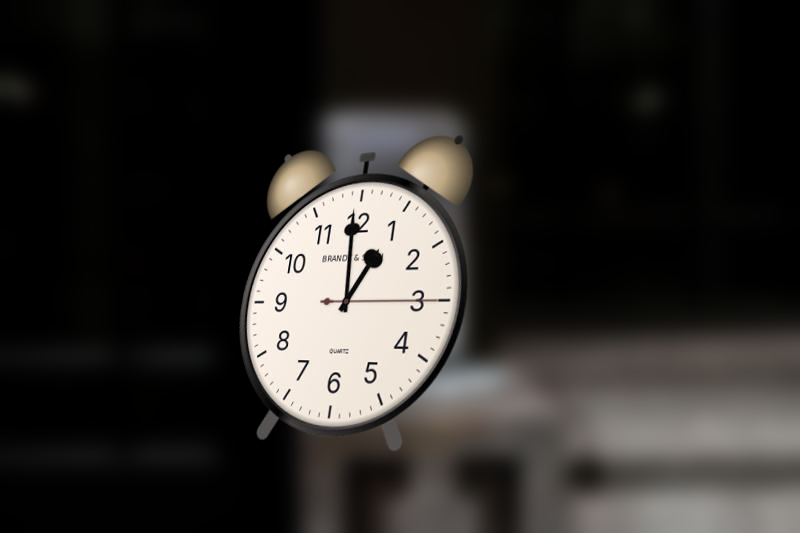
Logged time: 12 h 59 min 15 s
